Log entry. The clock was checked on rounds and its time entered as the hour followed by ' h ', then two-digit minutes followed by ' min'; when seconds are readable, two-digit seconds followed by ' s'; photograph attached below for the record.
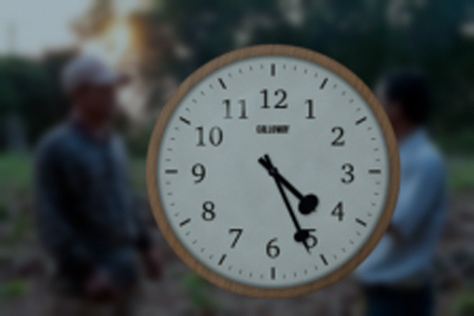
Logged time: 4 h 26 min
